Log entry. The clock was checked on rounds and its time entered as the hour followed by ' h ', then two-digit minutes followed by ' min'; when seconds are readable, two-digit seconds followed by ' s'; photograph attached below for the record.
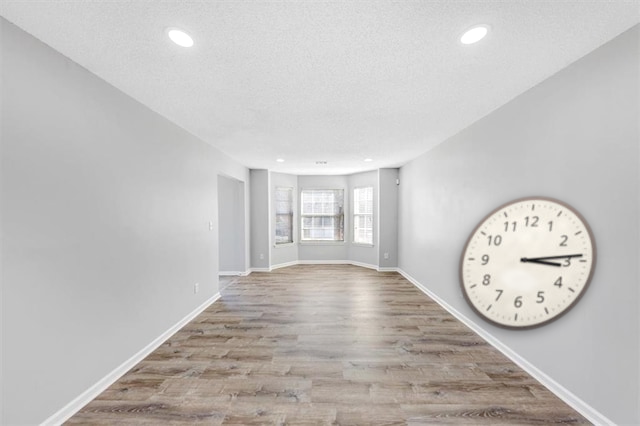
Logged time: 3 h 14 min
